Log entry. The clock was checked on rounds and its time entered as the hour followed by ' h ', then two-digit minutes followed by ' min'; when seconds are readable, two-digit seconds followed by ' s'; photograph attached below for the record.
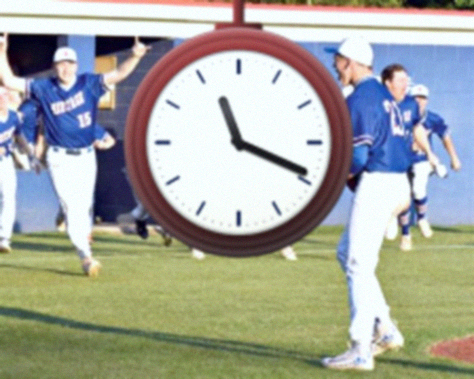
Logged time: 11 h 19 min
